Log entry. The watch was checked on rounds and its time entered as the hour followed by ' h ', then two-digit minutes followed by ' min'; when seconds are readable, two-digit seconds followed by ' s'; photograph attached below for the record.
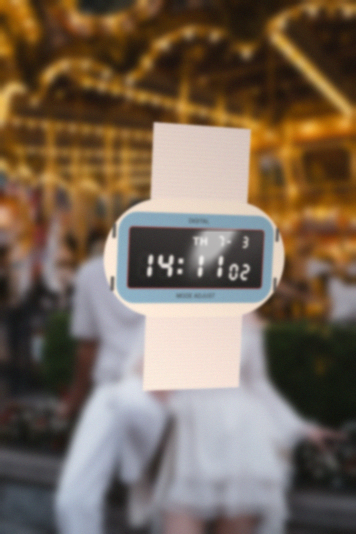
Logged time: 14 h 11 min 02 s
